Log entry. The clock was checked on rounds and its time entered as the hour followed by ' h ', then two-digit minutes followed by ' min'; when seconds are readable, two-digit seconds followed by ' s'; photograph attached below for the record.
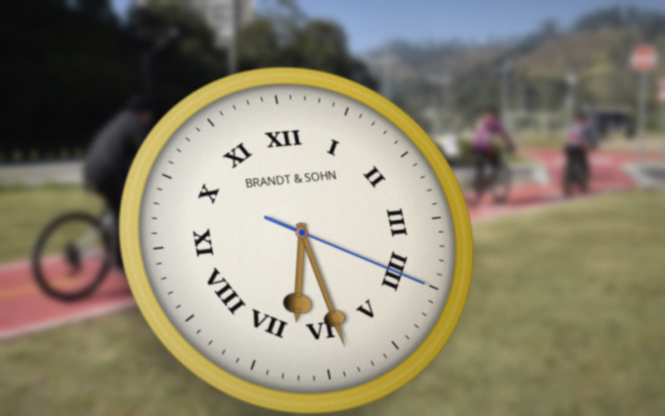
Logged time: 6 h 28 min 20 s
